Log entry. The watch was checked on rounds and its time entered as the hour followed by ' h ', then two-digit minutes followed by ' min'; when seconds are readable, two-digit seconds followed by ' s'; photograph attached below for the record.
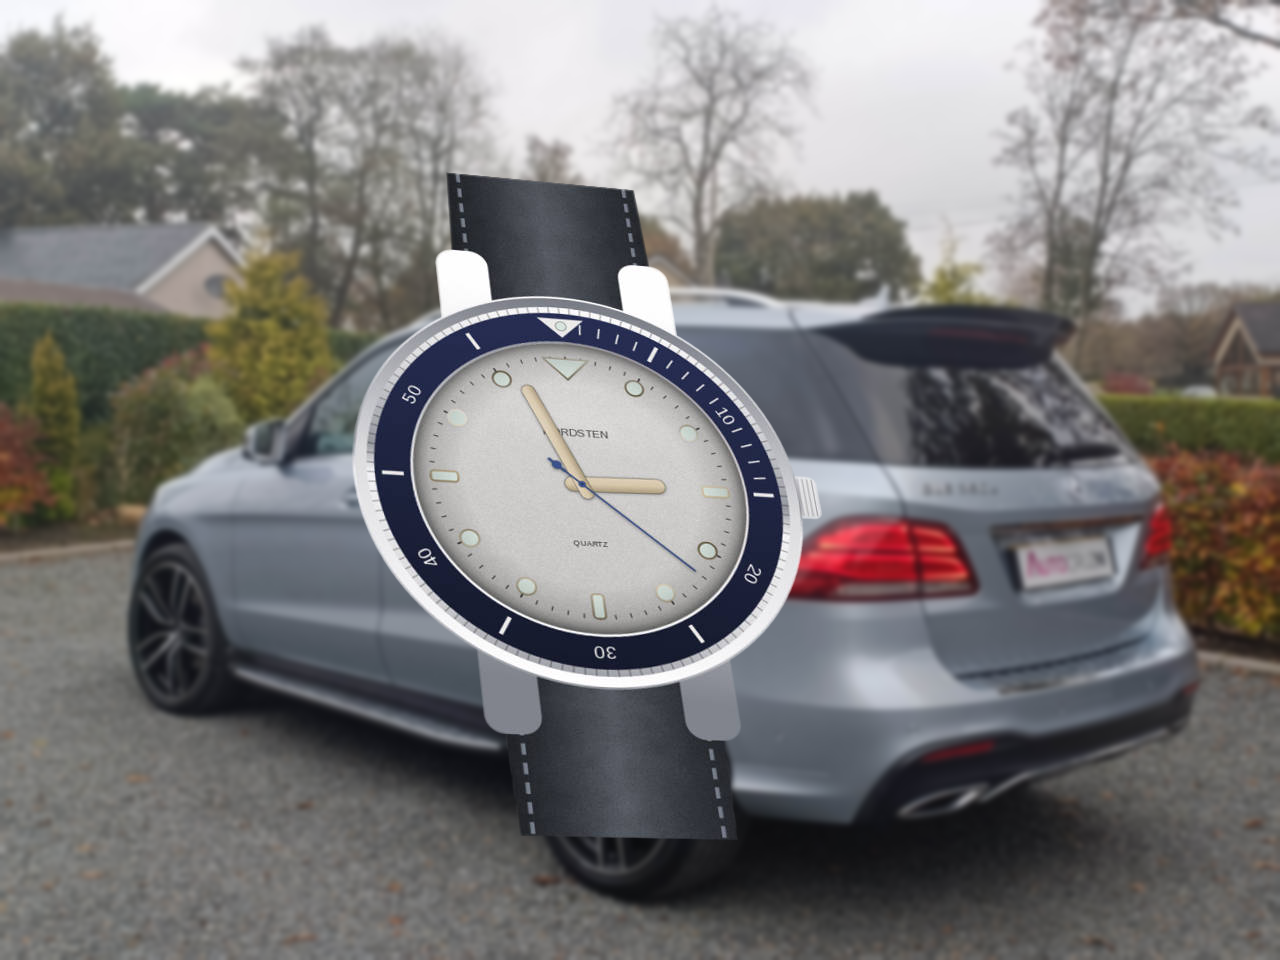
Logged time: 2 h 56 min 22 s
